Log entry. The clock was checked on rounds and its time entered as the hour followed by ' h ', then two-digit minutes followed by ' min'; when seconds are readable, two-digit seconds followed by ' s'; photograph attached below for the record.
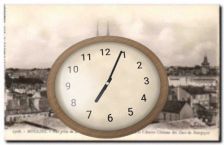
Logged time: 7 h 04 min
